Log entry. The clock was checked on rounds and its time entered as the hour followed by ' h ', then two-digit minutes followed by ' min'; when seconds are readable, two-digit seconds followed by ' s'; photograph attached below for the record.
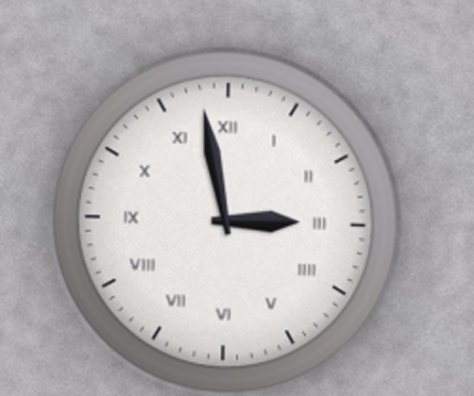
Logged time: 2 h 58 min
